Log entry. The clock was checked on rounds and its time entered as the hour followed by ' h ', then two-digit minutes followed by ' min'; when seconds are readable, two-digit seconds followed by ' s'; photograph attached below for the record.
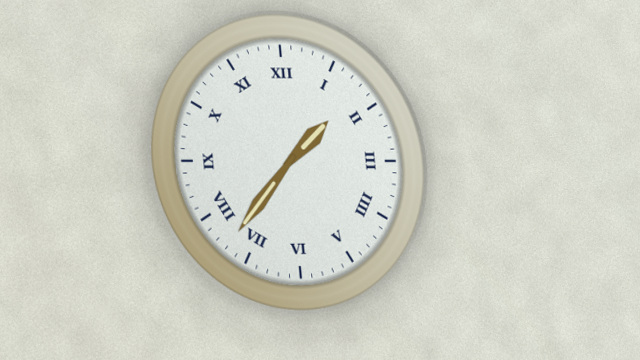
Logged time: 1 h 37 min
